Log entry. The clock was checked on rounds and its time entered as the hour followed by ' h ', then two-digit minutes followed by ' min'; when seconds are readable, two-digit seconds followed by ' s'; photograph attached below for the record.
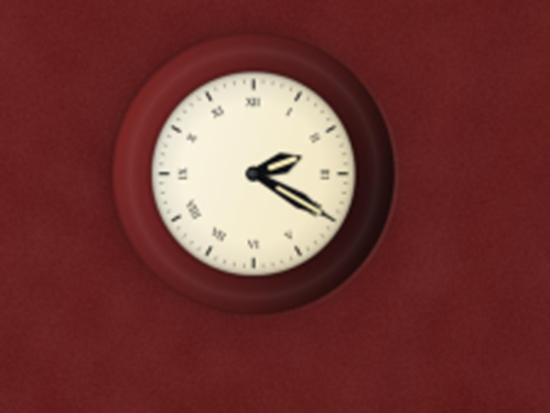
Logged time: 2 h 20 min
